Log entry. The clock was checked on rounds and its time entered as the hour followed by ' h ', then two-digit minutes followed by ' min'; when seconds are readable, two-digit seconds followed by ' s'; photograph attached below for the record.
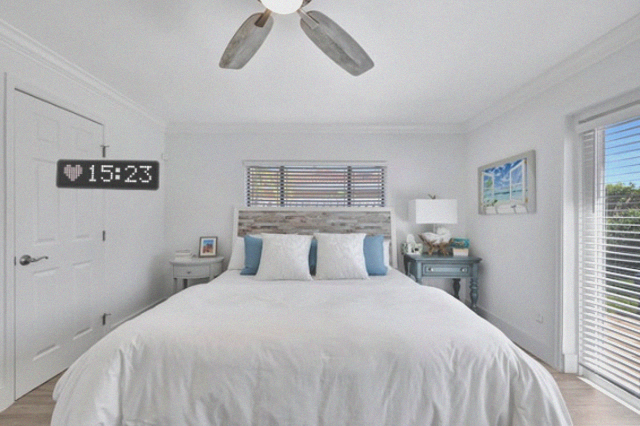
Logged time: 15 h 23 min
